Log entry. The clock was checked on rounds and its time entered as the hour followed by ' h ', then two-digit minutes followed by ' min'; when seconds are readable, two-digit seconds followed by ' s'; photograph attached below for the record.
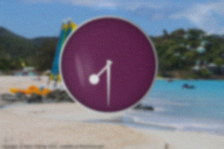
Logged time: 7 h 30 min
